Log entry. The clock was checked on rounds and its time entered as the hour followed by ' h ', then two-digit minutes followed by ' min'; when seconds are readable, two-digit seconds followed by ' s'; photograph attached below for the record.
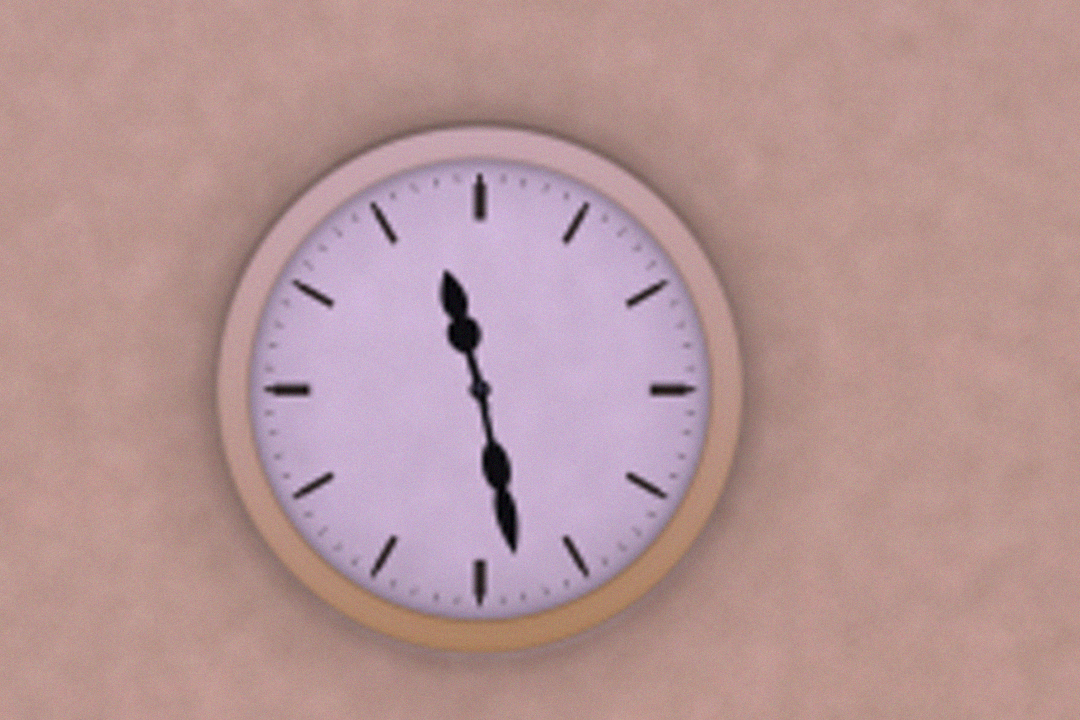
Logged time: 11 h 28 min
